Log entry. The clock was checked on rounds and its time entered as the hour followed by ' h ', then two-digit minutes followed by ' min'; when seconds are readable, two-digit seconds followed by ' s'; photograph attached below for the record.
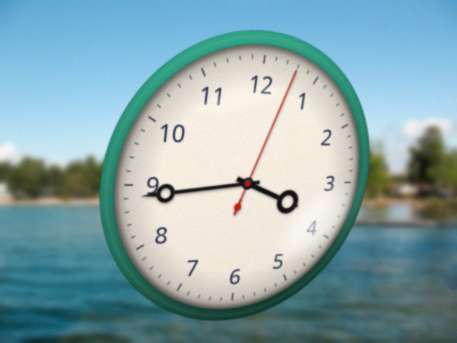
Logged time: 3 h 44 min 03 s
